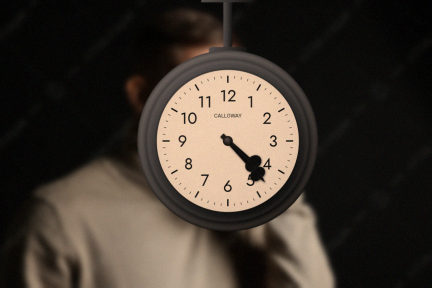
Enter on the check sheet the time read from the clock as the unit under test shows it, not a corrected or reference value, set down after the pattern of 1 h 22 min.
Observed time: 4 h 23 min
